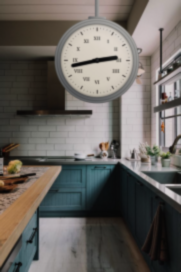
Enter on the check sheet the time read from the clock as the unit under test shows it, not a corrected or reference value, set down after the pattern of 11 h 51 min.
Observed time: 2 h 43 min
